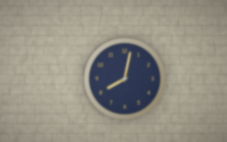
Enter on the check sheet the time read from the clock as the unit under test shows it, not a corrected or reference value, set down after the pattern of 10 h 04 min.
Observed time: 8 h 02 min
